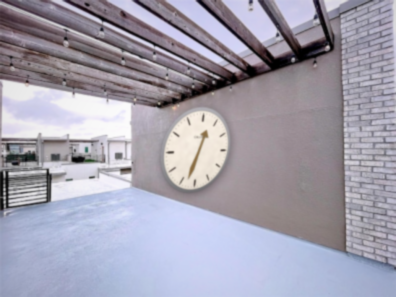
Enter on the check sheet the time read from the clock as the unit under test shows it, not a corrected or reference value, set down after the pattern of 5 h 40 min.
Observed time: 12 h 33 min
